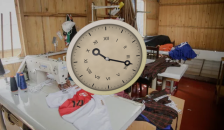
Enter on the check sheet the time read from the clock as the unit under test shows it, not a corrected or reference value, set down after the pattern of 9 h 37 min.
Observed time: 10 h 18 min
